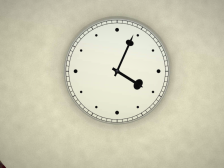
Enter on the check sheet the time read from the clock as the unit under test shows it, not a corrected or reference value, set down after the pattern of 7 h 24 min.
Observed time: 4 h 04 min
